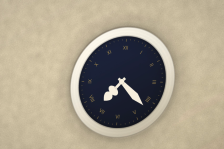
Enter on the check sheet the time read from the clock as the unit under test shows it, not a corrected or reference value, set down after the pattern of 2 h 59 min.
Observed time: 7 h 22 min
